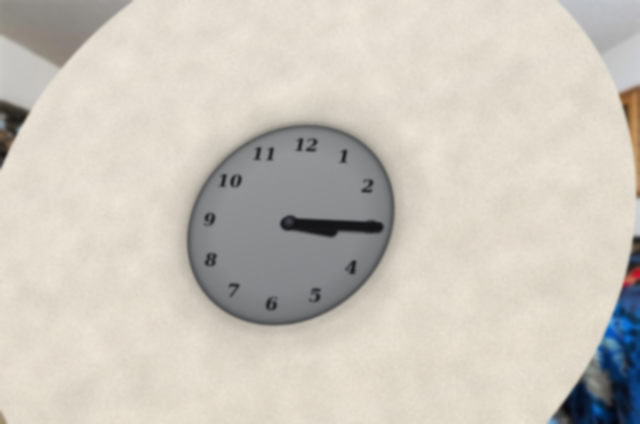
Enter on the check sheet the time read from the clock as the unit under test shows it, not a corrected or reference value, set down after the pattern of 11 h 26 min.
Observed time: 3 h 15 min
